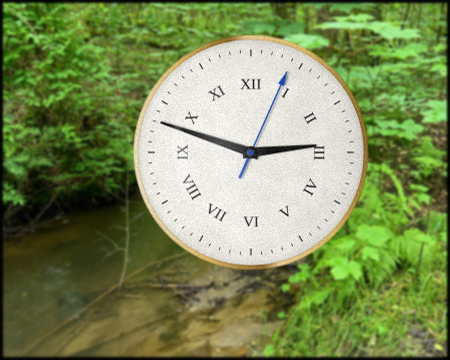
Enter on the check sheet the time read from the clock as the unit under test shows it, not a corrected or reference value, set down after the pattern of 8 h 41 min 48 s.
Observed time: 2 h 48 min 04 s
